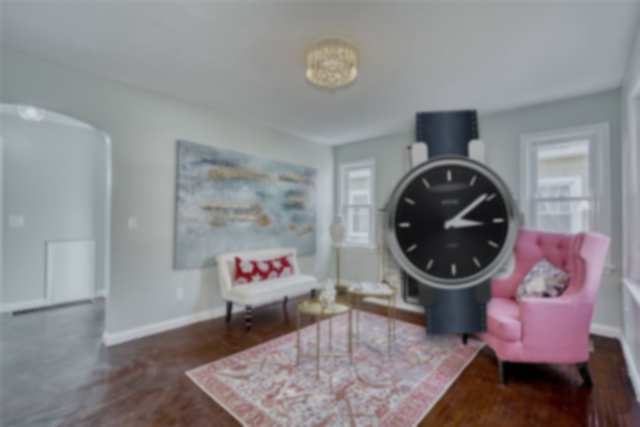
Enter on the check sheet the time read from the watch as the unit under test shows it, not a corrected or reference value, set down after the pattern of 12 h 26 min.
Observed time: 3 h 09 min
